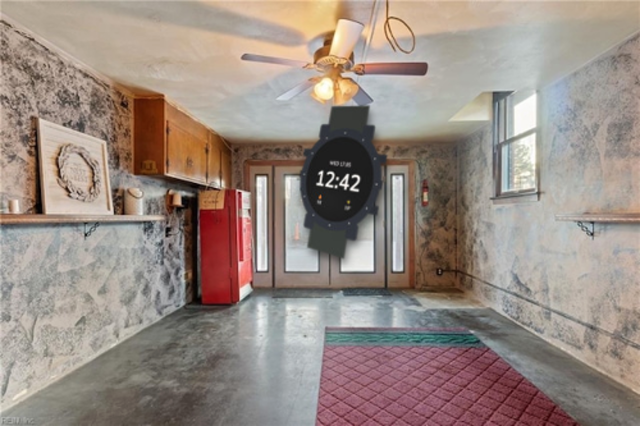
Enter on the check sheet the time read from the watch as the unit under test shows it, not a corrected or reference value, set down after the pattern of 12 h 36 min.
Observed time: 12 h 42 min
